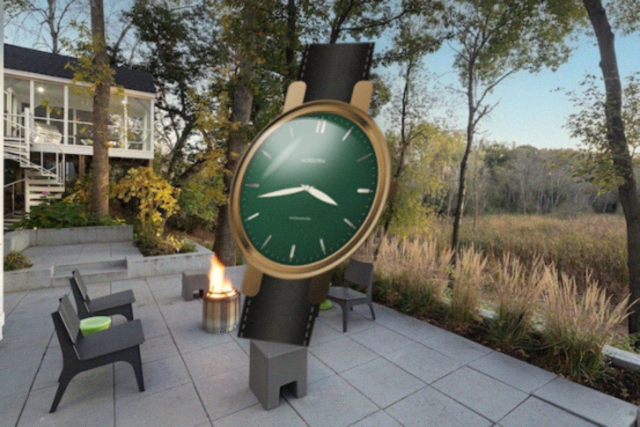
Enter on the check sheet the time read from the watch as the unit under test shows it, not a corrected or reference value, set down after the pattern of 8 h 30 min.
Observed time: 3 h 43 min
